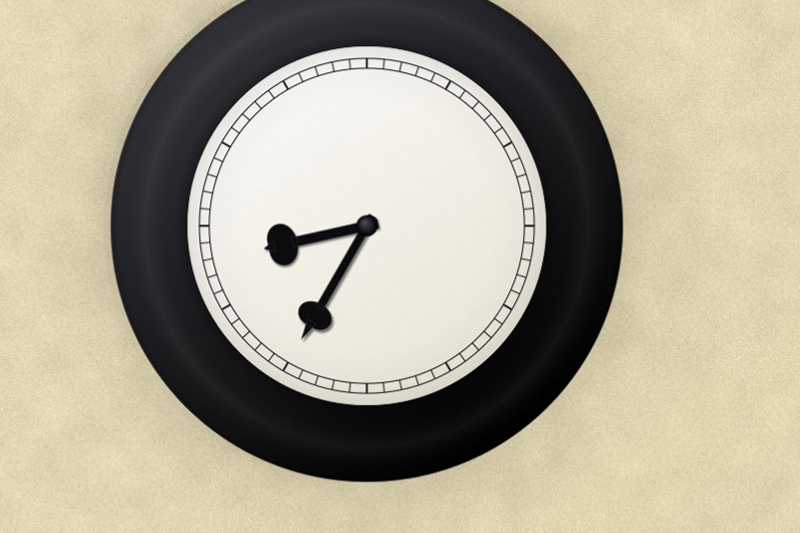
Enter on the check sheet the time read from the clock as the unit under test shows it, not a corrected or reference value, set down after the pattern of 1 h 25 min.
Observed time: 8 h 35 min
